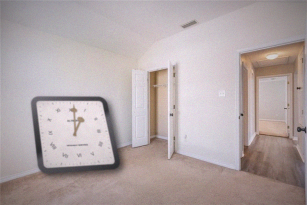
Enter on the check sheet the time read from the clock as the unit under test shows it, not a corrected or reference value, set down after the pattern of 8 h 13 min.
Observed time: 1 h 01 min
